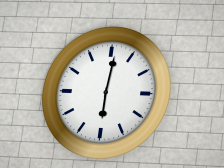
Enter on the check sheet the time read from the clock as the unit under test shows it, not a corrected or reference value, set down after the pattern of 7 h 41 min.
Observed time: 6 h 01 min
